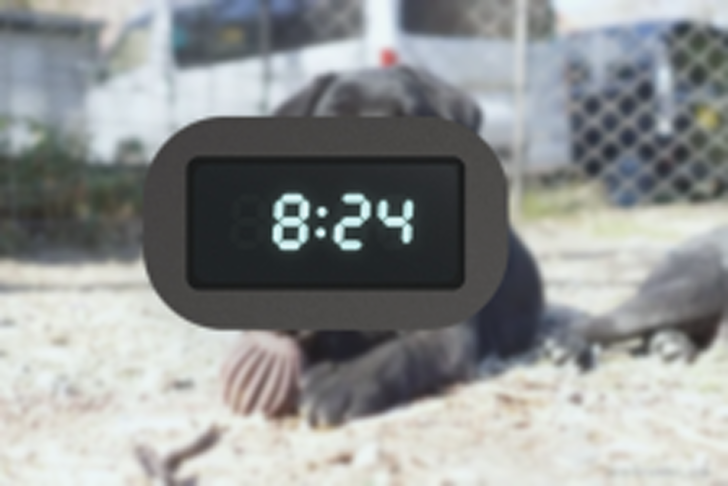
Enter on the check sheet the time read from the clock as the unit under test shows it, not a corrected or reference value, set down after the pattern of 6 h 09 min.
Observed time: 8 h 24 min
